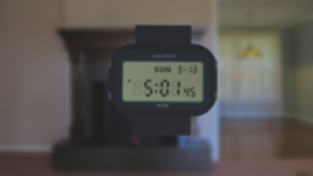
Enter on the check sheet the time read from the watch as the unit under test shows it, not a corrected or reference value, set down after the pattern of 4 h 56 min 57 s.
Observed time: 5 h 01 min 45 s
